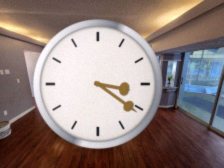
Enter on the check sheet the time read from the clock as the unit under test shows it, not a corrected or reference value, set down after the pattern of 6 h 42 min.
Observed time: 3 h 21 min
